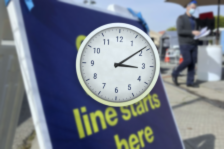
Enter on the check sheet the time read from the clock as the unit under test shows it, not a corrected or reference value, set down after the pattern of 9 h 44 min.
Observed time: 3 h 09 min
